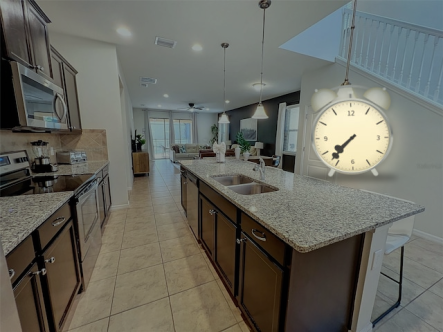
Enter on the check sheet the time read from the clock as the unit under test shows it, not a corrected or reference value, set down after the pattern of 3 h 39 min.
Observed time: 7 h 37 min
